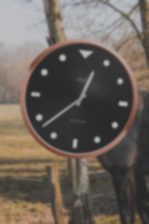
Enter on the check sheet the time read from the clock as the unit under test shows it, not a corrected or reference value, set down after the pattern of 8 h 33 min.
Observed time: 12 h 38 min
